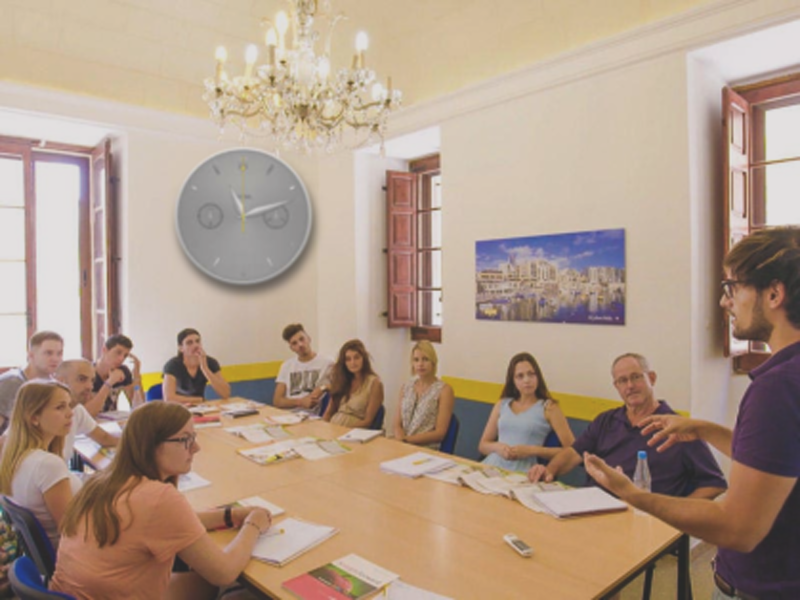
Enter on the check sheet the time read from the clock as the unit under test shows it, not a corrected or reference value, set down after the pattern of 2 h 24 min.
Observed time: 11 h 12 min
